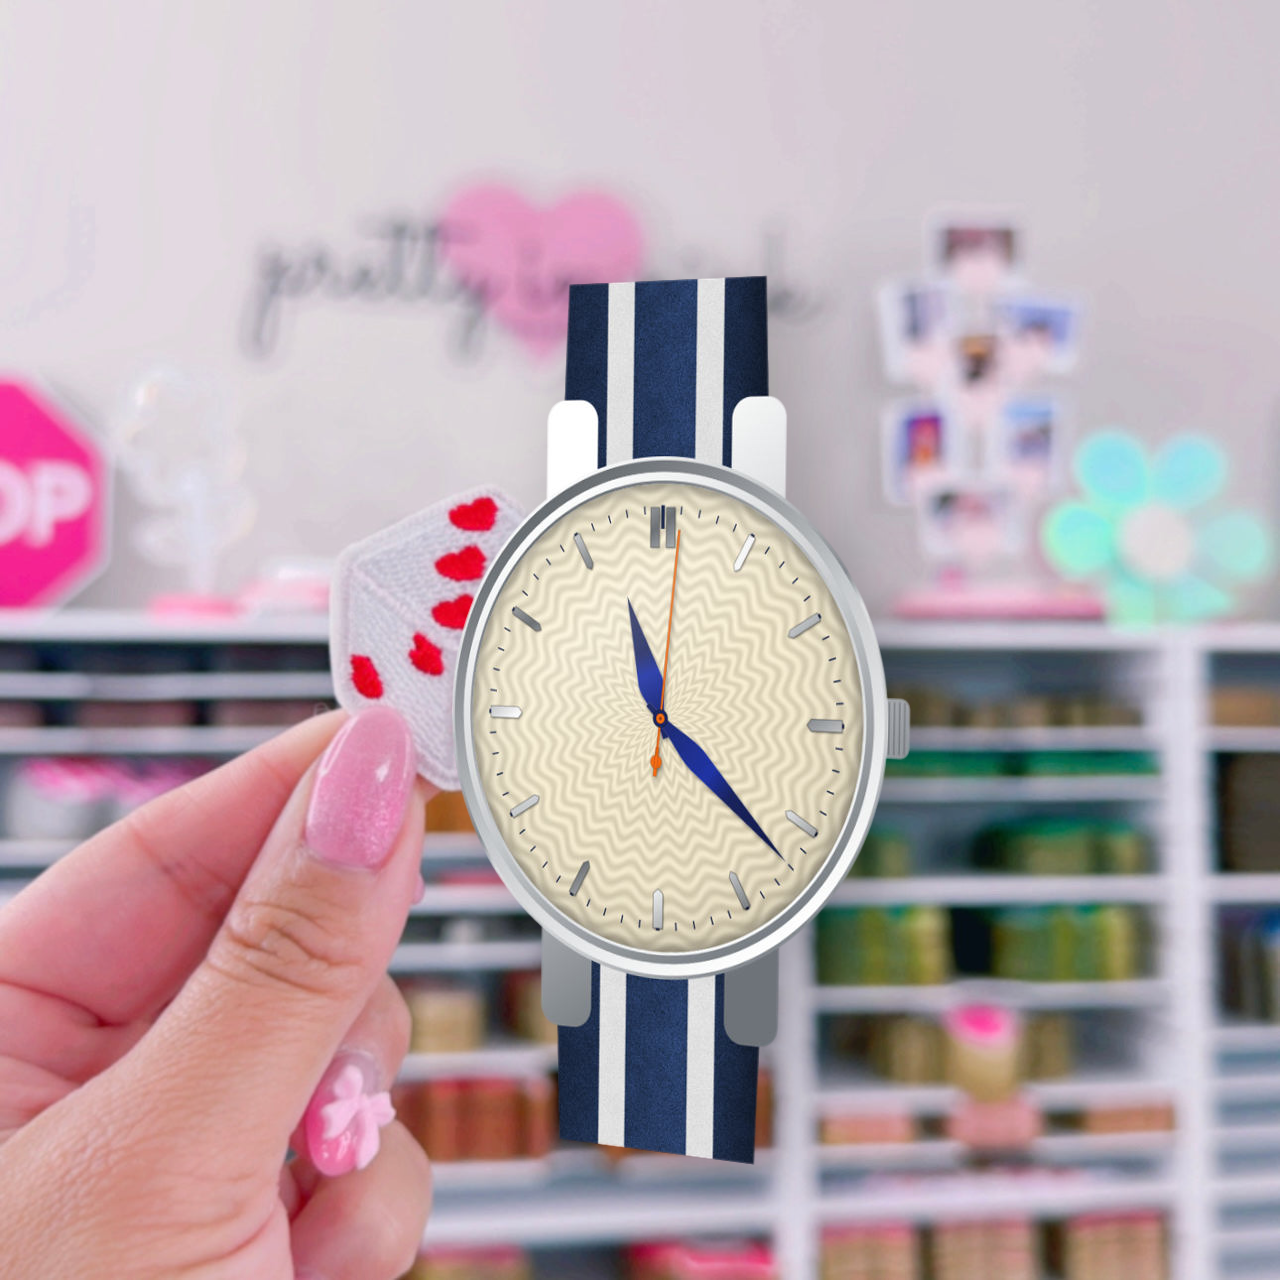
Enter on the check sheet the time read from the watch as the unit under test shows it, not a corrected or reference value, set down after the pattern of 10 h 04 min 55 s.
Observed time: 11 h 22 min 01 s
